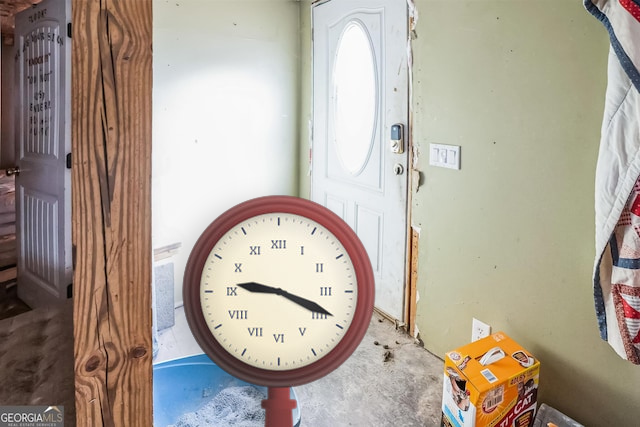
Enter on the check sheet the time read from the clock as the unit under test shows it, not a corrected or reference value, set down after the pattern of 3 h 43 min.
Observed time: 9 h 19 min
